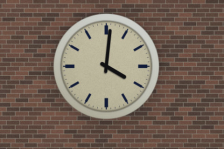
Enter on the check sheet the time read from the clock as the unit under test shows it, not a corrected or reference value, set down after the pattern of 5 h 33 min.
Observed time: 4 h 01 min
